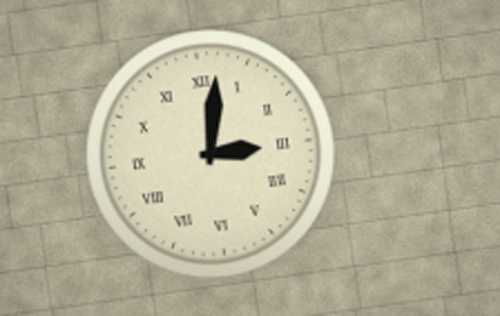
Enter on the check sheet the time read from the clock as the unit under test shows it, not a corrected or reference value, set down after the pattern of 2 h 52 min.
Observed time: 3 h 02 min
